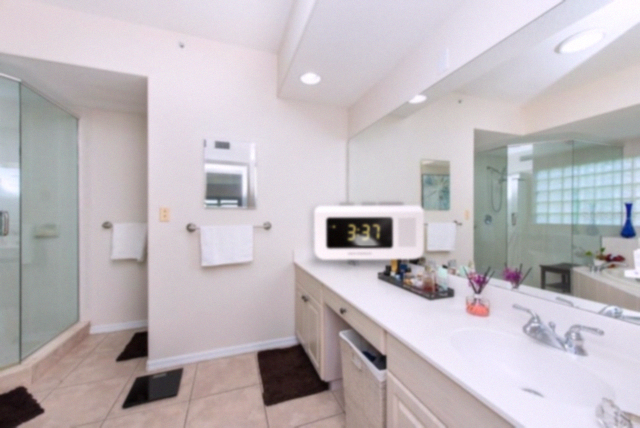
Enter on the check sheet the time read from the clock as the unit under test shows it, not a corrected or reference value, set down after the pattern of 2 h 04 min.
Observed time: 3 h 37 min
